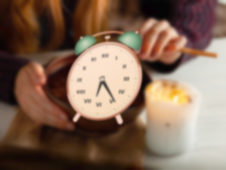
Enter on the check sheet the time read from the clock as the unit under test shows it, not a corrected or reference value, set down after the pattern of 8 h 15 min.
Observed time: 6 h 24 min
